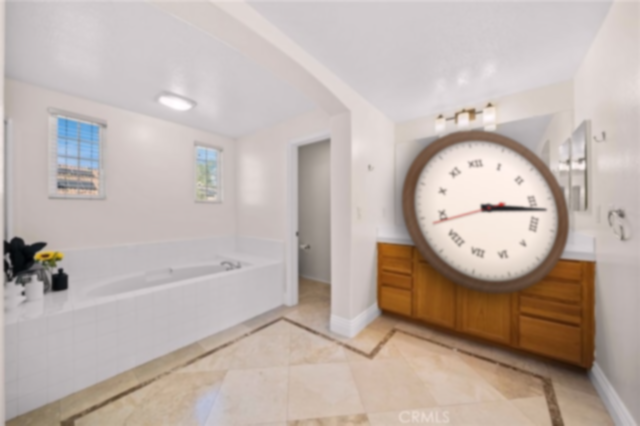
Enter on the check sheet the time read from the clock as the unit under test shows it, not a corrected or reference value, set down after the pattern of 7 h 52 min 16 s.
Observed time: 3 h 16 min 44 s
